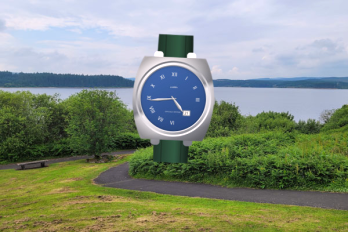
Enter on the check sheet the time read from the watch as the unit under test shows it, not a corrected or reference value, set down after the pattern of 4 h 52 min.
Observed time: 4 h 44 min
